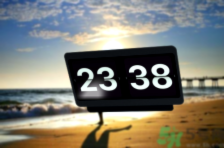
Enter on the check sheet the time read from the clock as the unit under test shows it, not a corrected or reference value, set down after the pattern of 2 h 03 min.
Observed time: 23 h 38 min
